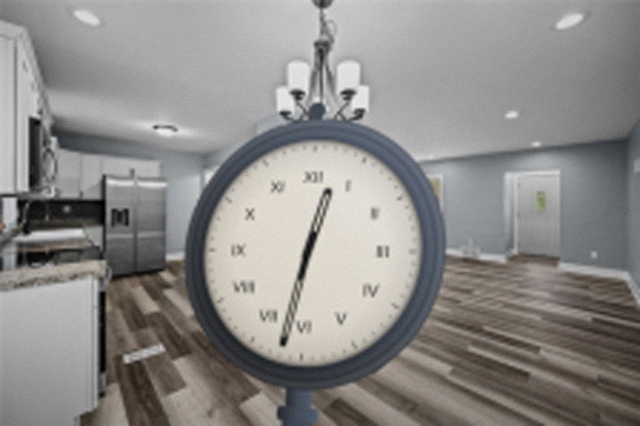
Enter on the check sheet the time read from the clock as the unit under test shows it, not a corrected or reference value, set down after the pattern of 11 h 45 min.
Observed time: 12 h 32 min
